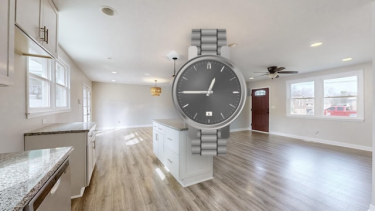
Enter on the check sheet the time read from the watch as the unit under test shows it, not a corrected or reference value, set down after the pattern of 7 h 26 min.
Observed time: 12 h 45 min
